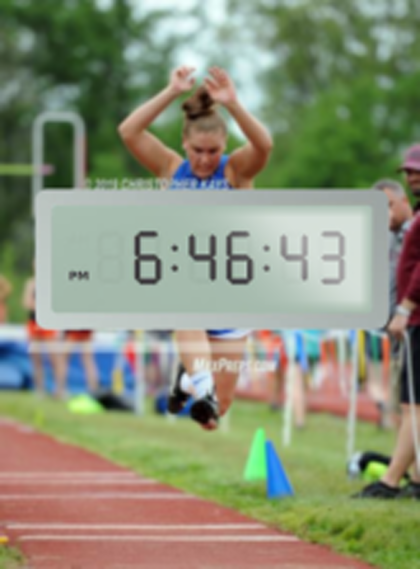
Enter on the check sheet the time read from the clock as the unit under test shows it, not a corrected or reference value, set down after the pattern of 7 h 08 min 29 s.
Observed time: 6 h 46 min 43 s
